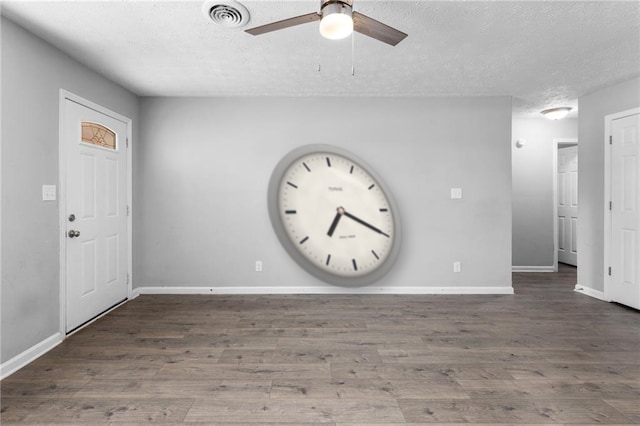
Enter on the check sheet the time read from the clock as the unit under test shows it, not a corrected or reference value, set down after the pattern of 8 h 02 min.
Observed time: 7 h 20 min
